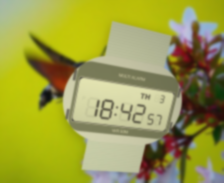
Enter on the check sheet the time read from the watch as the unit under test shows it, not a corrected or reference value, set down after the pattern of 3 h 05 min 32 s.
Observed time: 18 h 42 min 57 s
